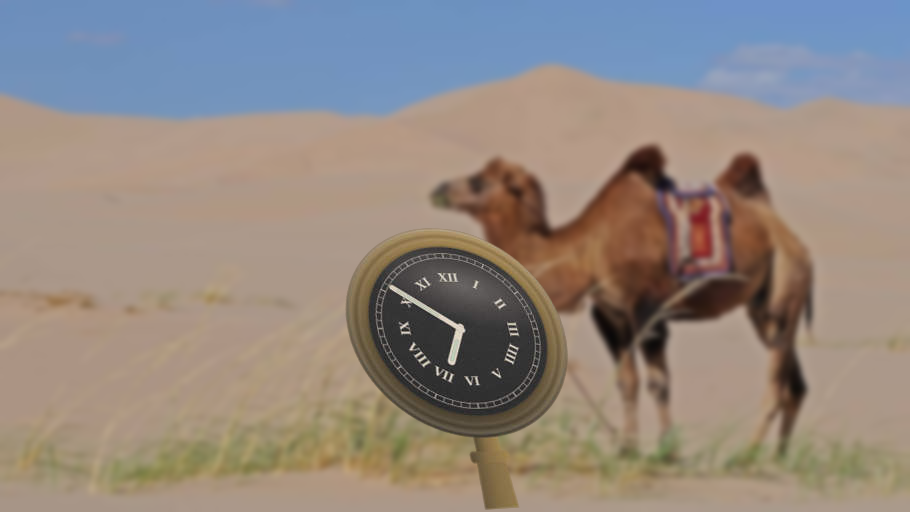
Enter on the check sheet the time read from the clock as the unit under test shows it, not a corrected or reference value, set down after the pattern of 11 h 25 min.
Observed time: 6 h 51 min
